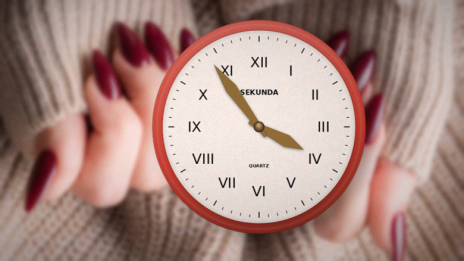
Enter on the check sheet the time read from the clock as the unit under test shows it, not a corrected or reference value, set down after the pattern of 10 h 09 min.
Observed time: 3 h 54 min
